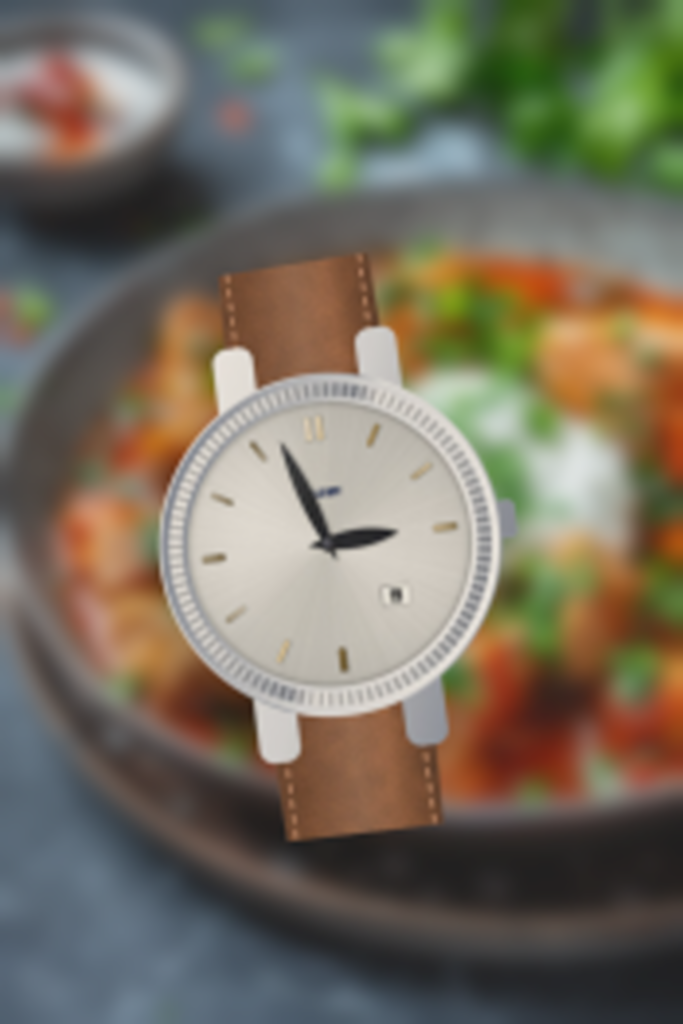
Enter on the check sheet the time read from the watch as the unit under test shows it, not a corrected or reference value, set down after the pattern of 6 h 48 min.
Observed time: 2 h 57 min
